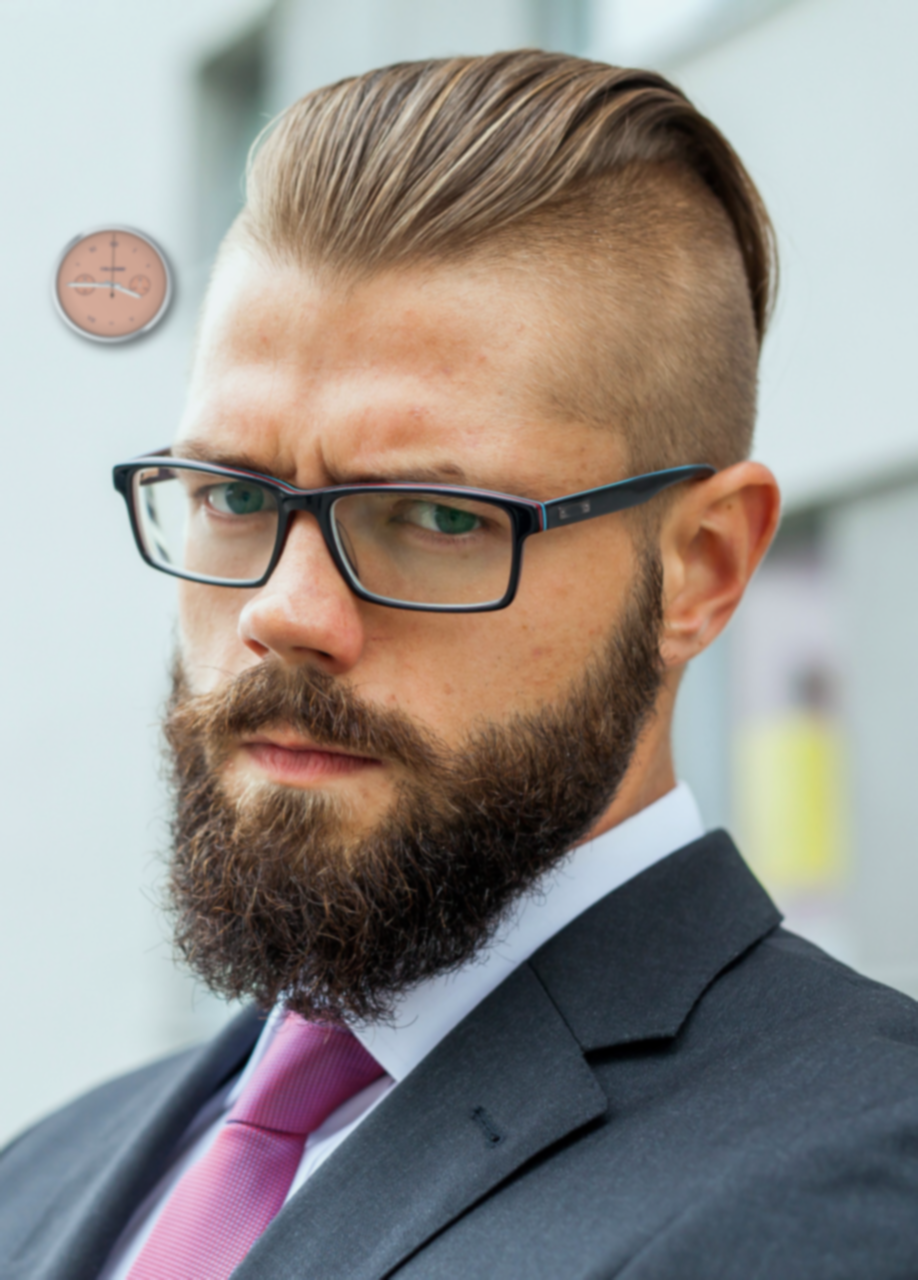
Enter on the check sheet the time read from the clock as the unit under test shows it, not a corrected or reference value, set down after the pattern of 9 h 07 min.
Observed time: 3 h 45 min
